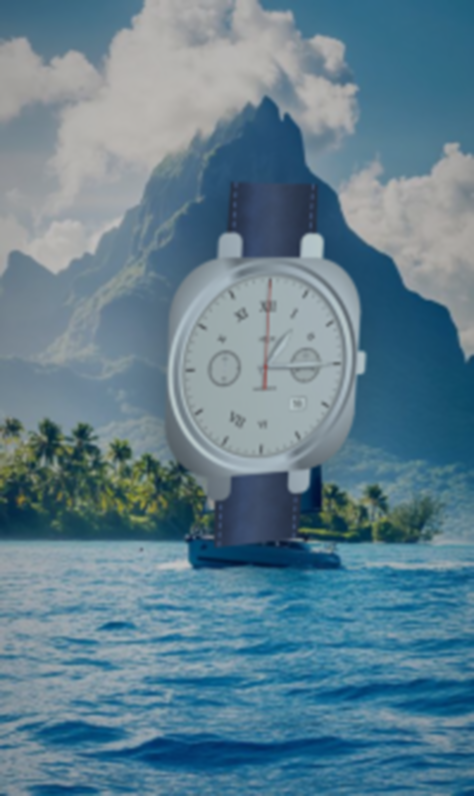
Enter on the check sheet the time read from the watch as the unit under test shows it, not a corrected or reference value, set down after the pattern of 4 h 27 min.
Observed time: 1 h 15 min
